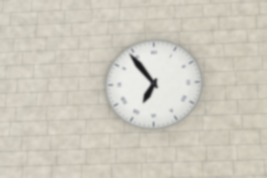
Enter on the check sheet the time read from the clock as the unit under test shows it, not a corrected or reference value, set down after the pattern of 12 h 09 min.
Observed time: 6 h 54 min
